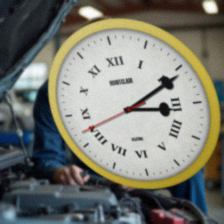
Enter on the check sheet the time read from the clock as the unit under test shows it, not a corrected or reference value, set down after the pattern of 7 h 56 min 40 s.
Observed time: 3 h 10 min 42 s
